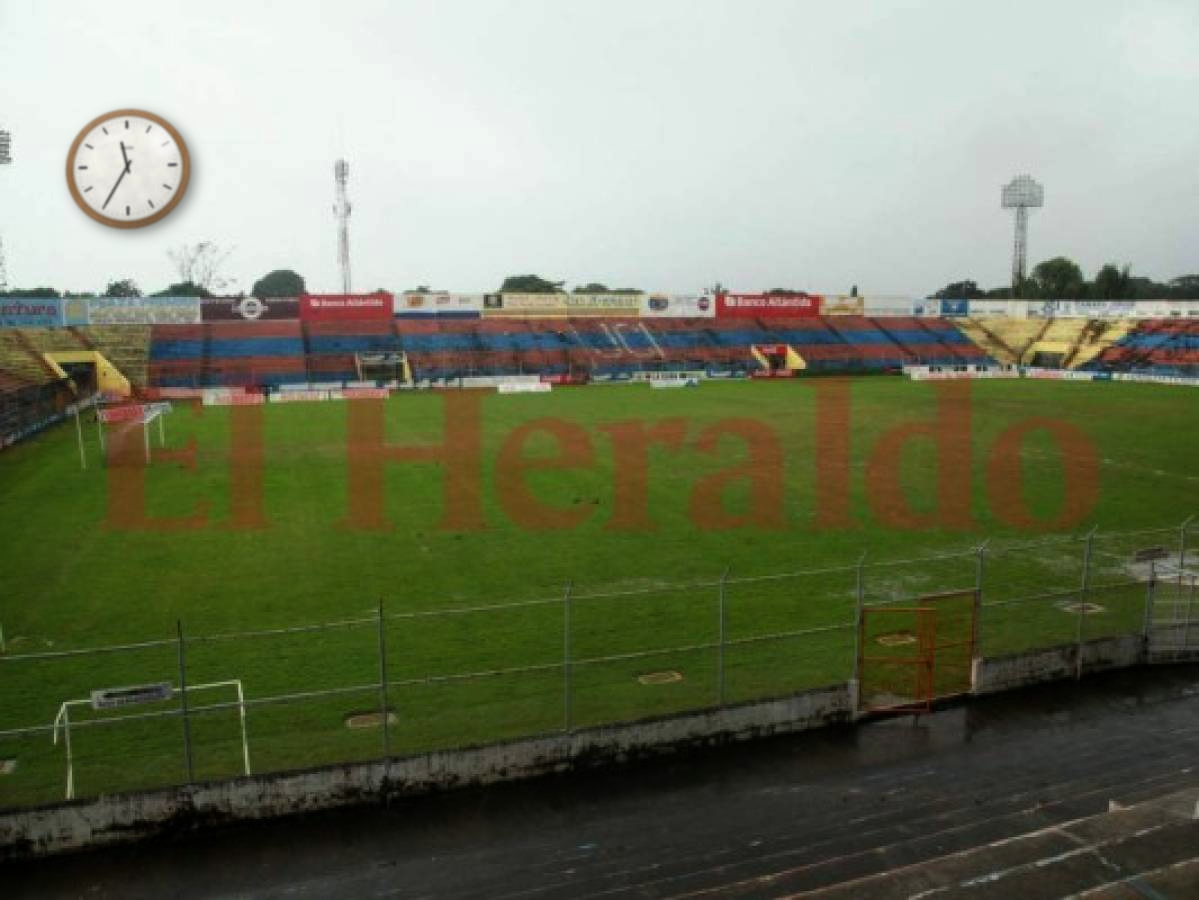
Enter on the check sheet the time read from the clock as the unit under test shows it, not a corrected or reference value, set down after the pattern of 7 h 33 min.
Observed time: 11 h 35 min
